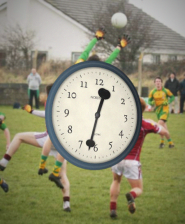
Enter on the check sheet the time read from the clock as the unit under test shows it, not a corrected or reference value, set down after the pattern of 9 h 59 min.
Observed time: 12 h 32 min
